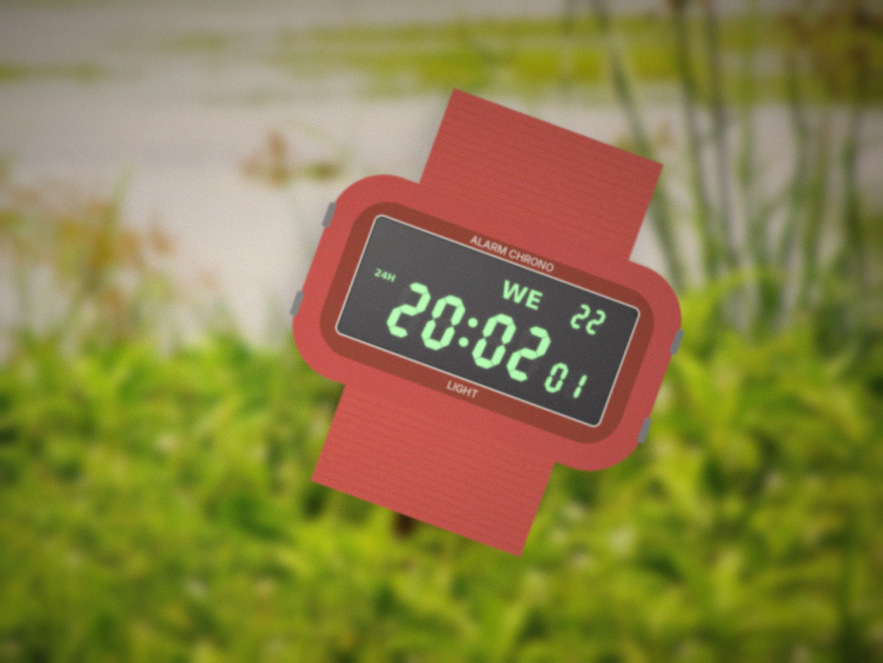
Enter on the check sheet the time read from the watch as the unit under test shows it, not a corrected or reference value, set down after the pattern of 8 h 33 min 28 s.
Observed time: 20 h 02 min 01 s
